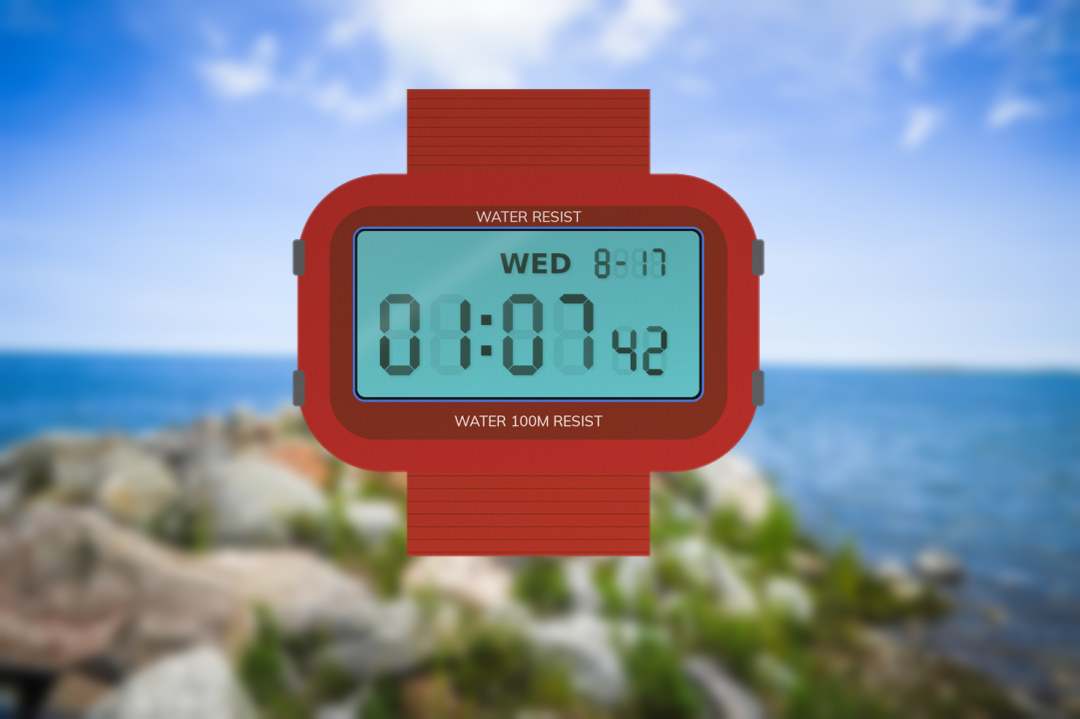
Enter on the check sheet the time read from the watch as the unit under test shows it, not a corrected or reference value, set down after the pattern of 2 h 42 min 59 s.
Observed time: 1 h 07 min 42 s
